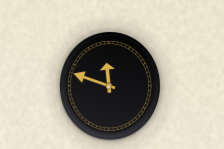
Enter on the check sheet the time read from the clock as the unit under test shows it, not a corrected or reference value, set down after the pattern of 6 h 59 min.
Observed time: 11 h 48 min
